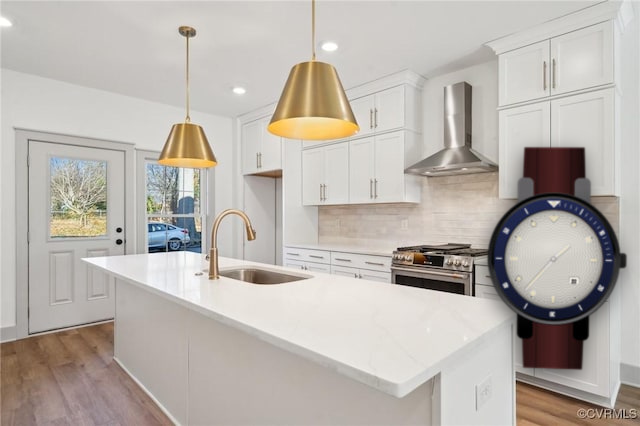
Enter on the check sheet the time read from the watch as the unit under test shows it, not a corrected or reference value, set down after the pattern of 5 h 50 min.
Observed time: 1 h 37 min
